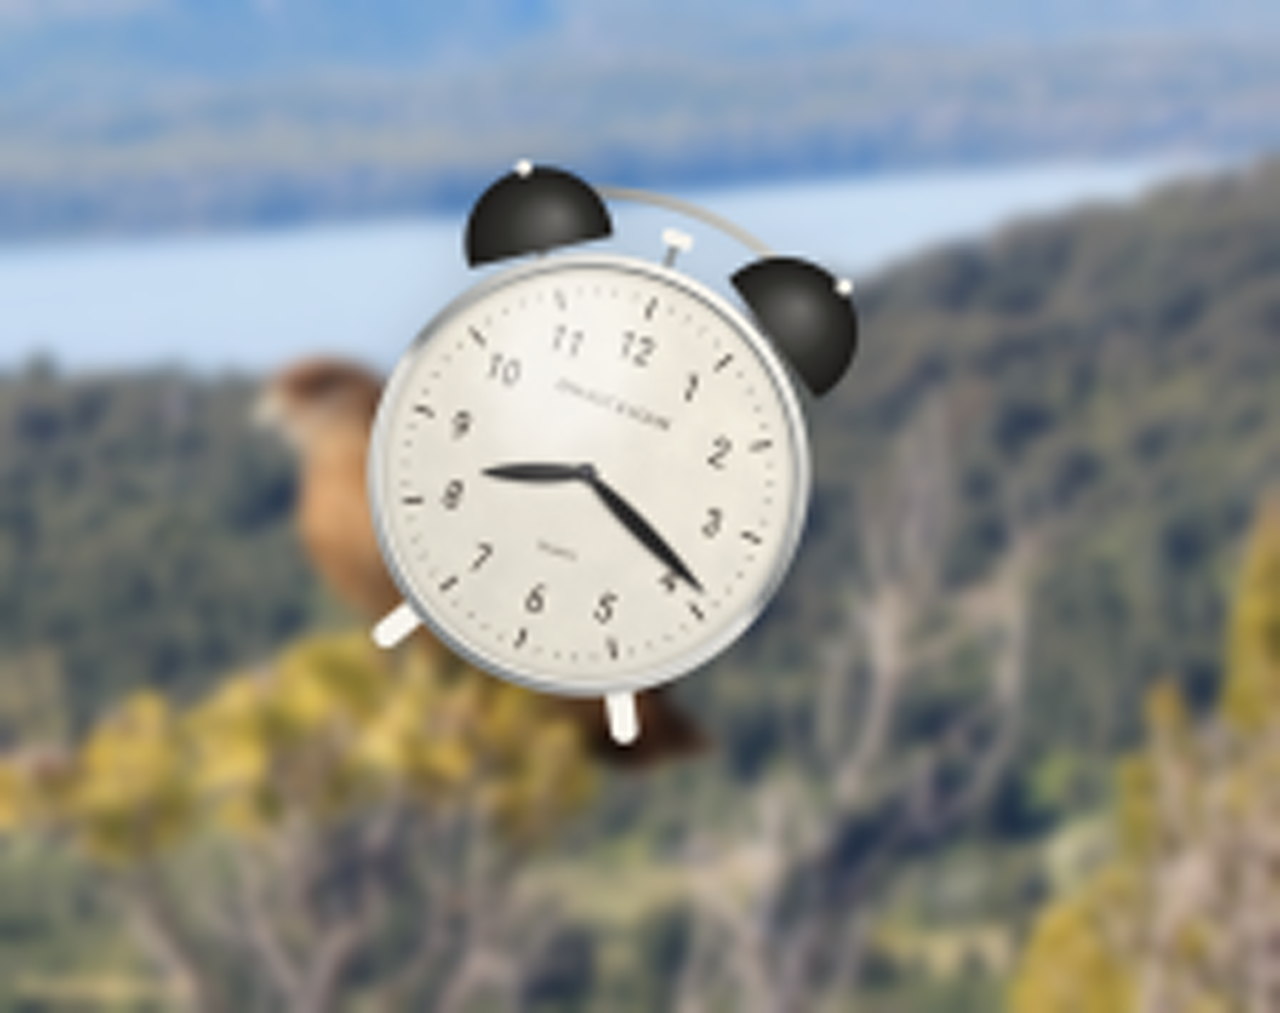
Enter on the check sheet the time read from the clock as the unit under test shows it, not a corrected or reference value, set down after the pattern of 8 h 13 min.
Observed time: 8 h 19 min
